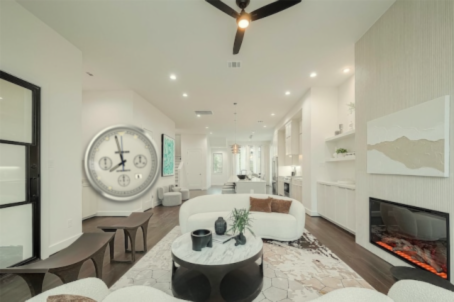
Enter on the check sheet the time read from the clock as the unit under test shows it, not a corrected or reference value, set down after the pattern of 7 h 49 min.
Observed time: 7 h 58 min
